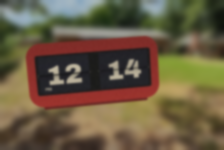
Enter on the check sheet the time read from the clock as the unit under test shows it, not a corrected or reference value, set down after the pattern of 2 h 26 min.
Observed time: 12 h 14 min
